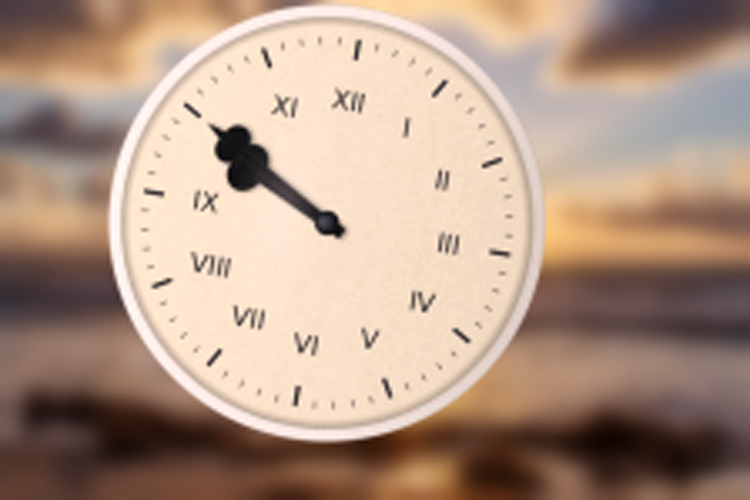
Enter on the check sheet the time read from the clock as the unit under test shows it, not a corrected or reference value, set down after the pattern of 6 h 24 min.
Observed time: 9 h 50 min
